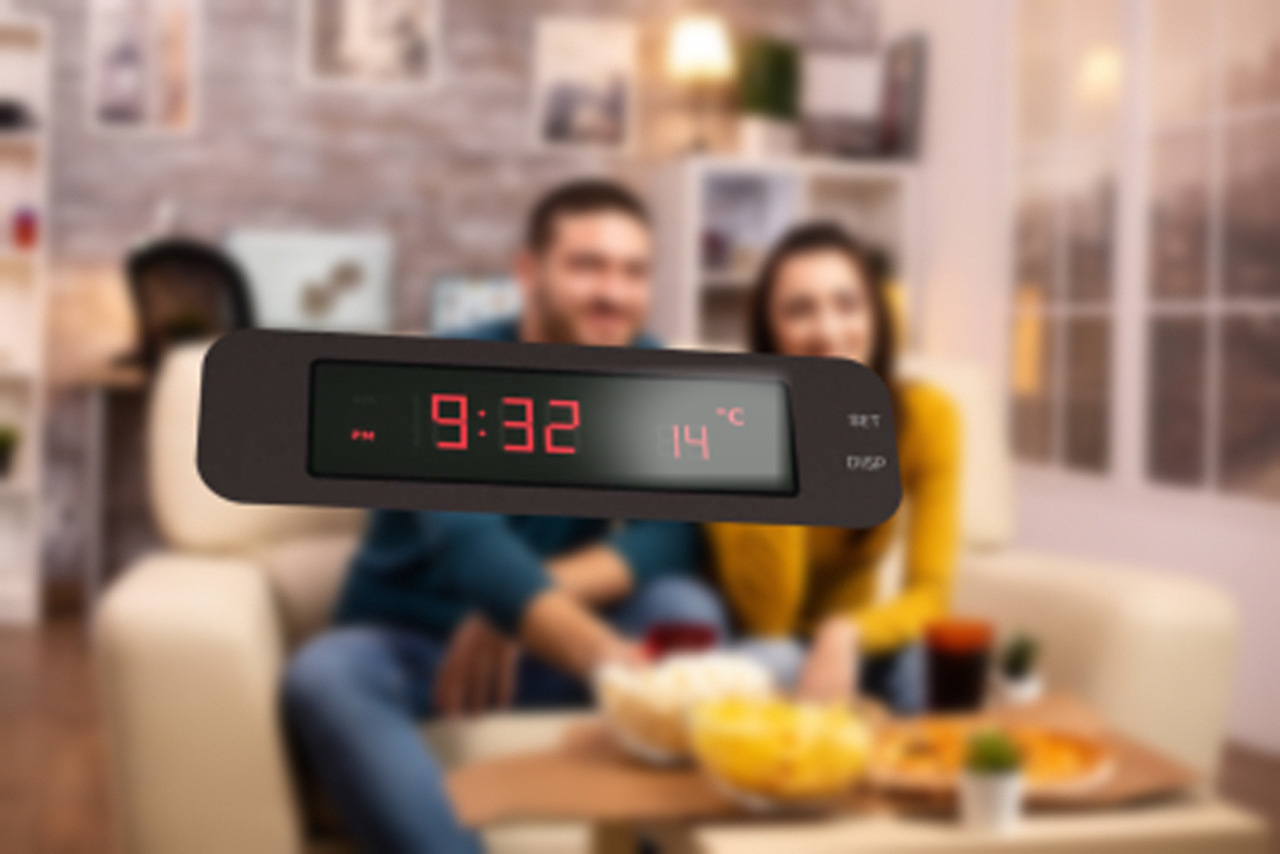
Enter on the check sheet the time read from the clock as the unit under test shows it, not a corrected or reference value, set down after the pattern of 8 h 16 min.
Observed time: 9 h 32 min
